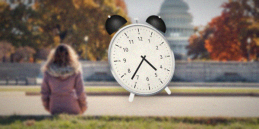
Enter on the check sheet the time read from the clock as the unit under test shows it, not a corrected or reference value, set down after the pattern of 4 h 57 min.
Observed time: 4 h 37 min
